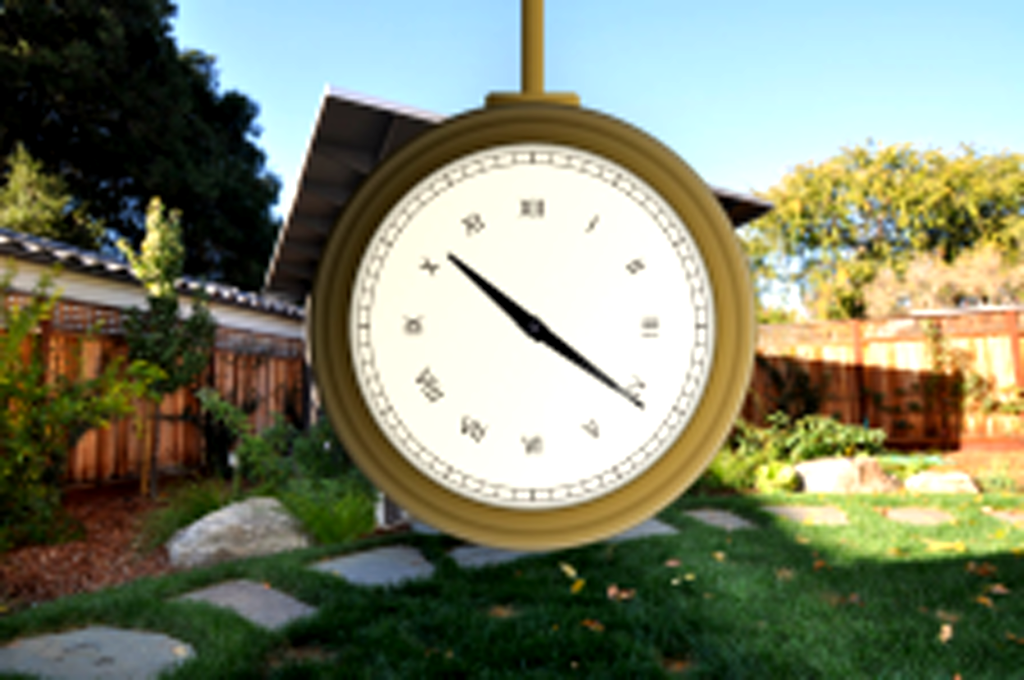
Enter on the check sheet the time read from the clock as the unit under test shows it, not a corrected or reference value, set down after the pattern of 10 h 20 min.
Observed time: 10 h 21 min
